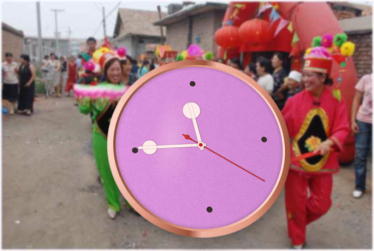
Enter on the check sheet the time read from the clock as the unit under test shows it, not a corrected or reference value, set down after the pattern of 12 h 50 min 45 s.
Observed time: 11 h 45 min 21 s
